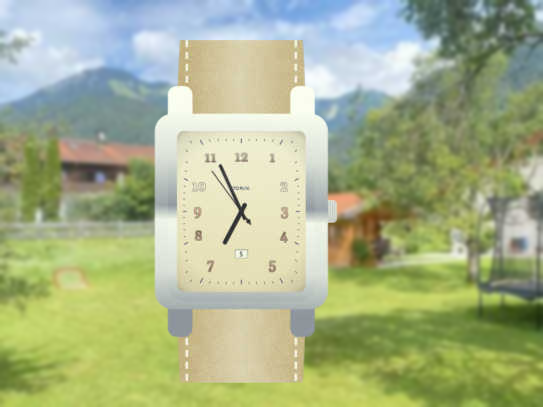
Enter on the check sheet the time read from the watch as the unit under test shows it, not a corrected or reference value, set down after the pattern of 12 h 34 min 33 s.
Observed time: 6 h 55 min 54 s
